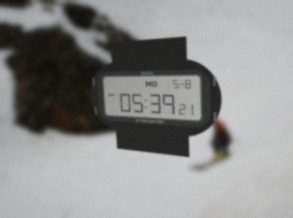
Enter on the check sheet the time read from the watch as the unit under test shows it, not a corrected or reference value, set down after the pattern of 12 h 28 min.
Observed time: 5 h 39 min
